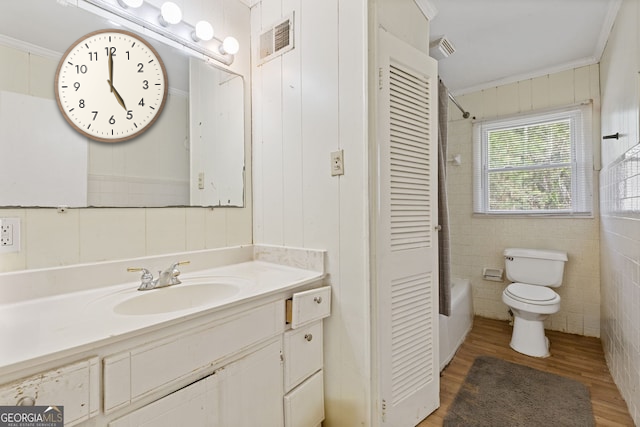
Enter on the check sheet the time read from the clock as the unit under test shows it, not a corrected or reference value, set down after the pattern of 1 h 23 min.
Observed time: 5 h 00 min
